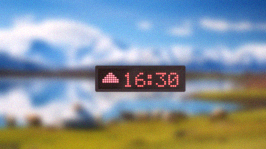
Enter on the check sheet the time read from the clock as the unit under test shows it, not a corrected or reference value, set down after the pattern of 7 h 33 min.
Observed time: 16 h 30 min
